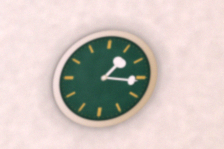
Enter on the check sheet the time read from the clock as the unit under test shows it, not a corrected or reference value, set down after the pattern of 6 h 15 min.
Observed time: 1 h 16 min
